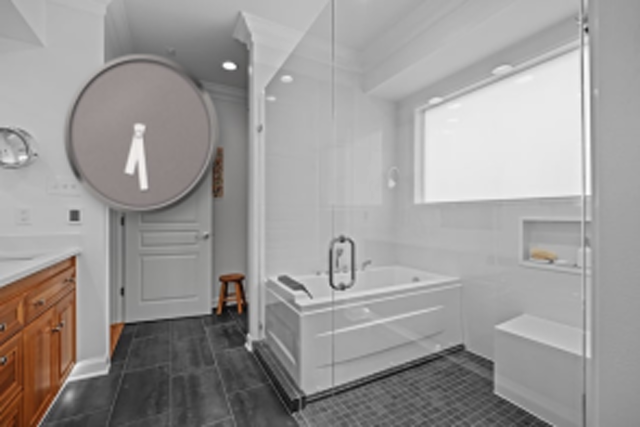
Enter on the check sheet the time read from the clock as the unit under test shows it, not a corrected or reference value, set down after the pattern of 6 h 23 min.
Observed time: 6 h 29 min
